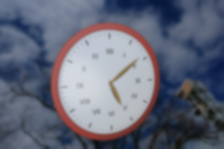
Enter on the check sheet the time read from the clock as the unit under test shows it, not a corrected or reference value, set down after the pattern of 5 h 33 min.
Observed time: 5 h 09 min
